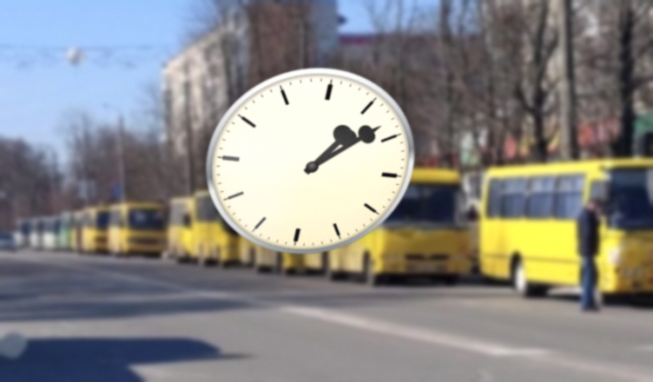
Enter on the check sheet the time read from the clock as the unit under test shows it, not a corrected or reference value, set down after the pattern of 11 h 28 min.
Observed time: 1 h 08 min
